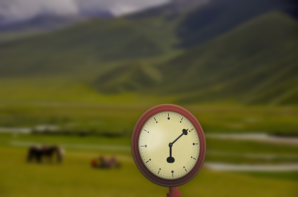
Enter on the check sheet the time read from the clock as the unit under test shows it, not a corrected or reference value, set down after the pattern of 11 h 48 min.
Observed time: 6 h 09 min
